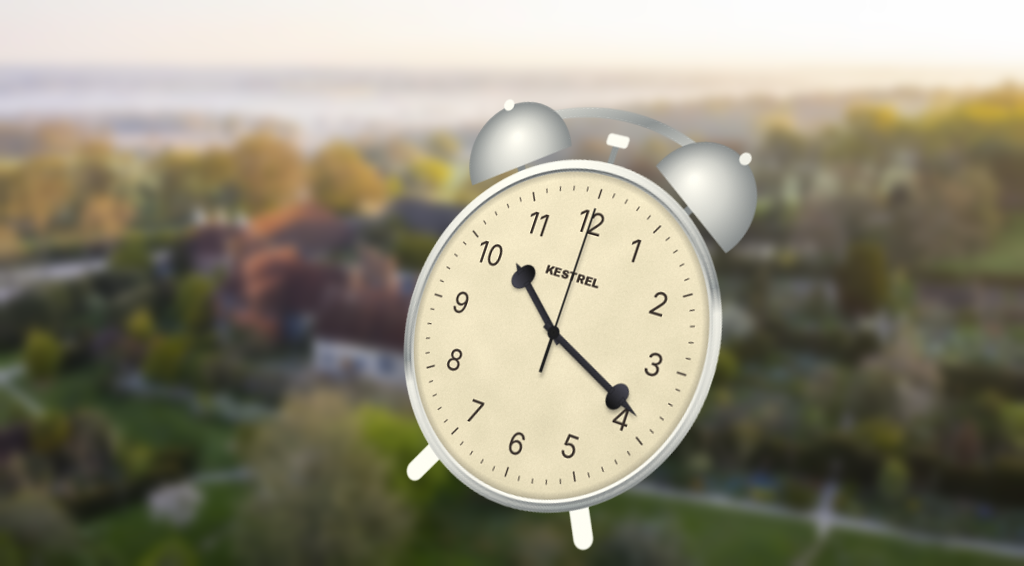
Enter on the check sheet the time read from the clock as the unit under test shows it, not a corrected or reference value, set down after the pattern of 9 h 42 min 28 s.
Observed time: 10 h 19 min 00 s
